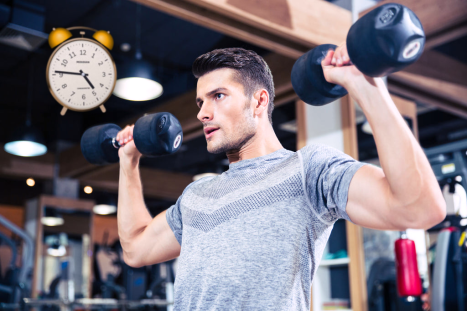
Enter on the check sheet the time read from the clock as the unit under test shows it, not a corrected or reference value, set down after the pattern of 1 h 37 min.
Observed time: 4 h 46 min
